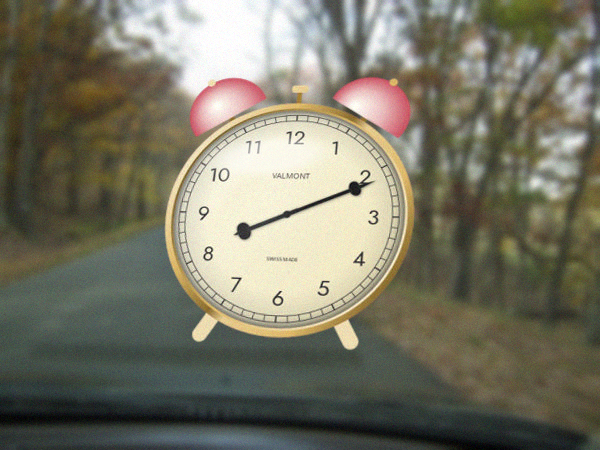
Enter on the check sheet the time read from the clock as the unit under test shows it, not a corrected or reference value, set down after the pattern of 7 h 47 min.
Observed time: 8 h 11 min
